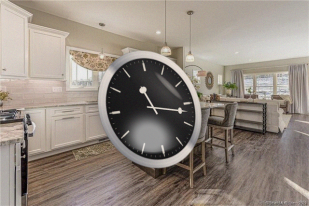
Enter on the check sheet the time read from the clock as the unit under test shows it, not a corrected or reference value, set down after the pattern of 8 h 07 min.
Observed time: 11 h 17 min
